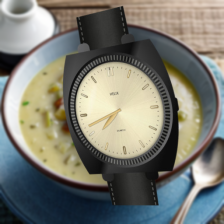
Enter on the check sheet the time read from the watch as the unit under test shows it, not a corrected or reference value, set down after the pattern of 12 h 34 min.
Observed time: 7 h 42 min
